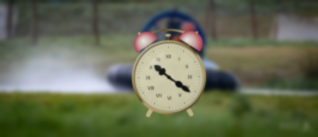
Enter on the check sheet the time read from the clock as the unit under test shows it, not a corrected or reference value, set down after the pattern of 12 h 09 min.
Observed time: 10 h 21 min
